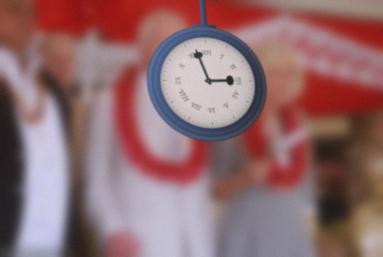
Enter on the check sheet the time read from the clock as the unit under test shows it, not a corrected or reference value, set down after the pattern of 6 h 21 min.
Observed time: 2 h 57 min
